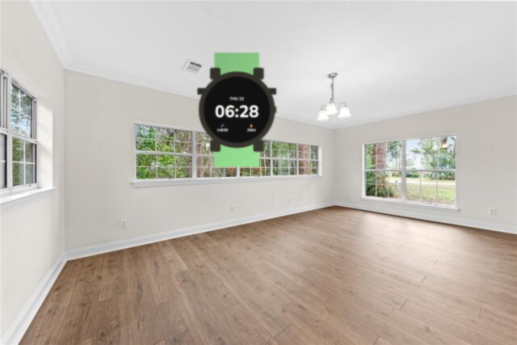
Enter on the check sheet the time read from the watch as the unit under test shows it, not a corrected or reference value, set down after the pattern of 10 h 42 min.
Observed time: 6 h 28 min
